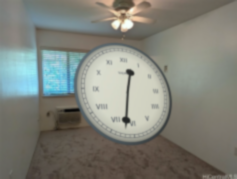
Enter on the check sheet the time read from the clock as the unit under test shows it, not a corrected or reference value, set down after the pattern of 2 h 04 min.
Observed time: 12 h 32 min
